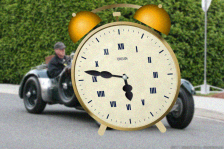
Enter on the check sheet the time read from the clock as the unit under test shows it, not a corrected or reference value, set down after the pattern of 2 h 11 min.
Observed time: 5 h 47 min
